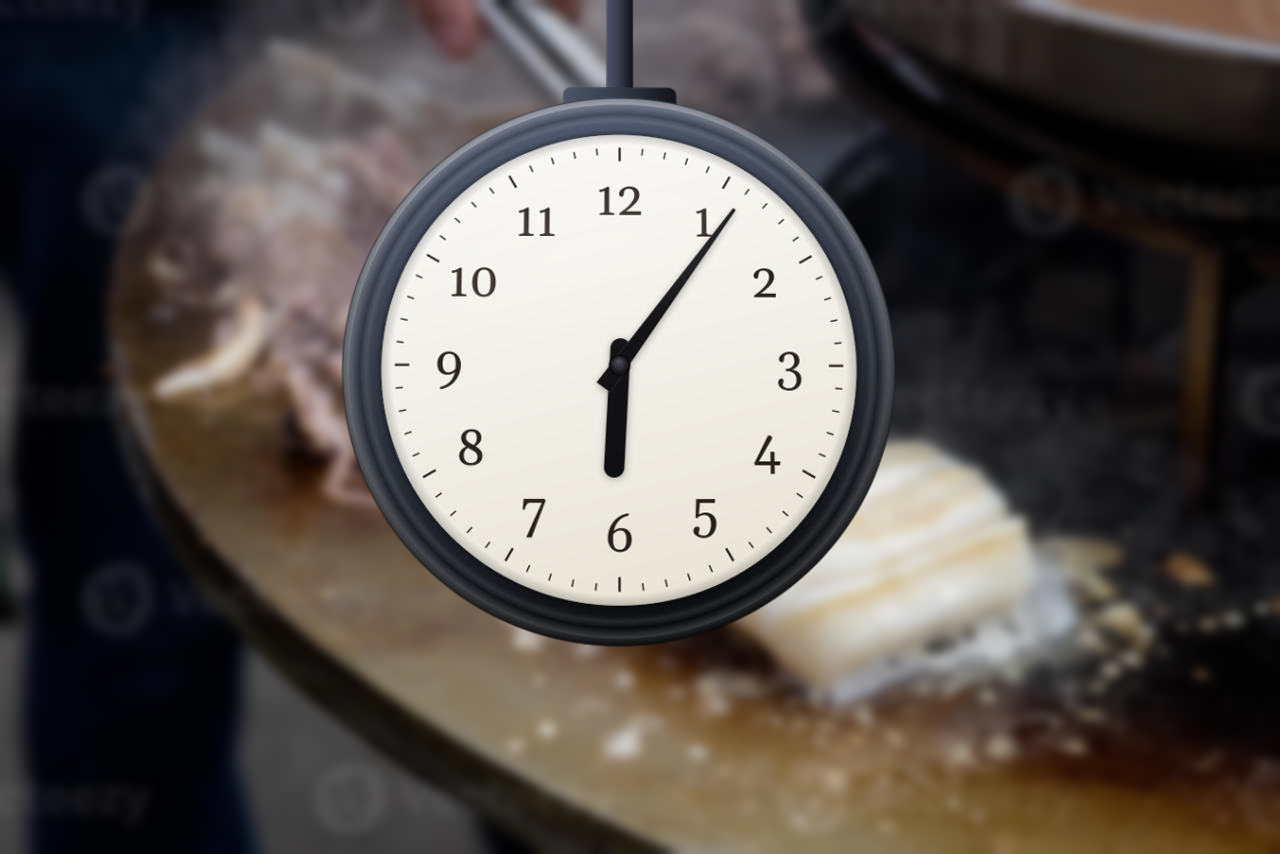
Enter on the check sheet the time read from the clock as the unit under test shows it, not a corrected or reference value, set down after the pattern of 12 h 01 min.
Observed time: 6 h 06 min
